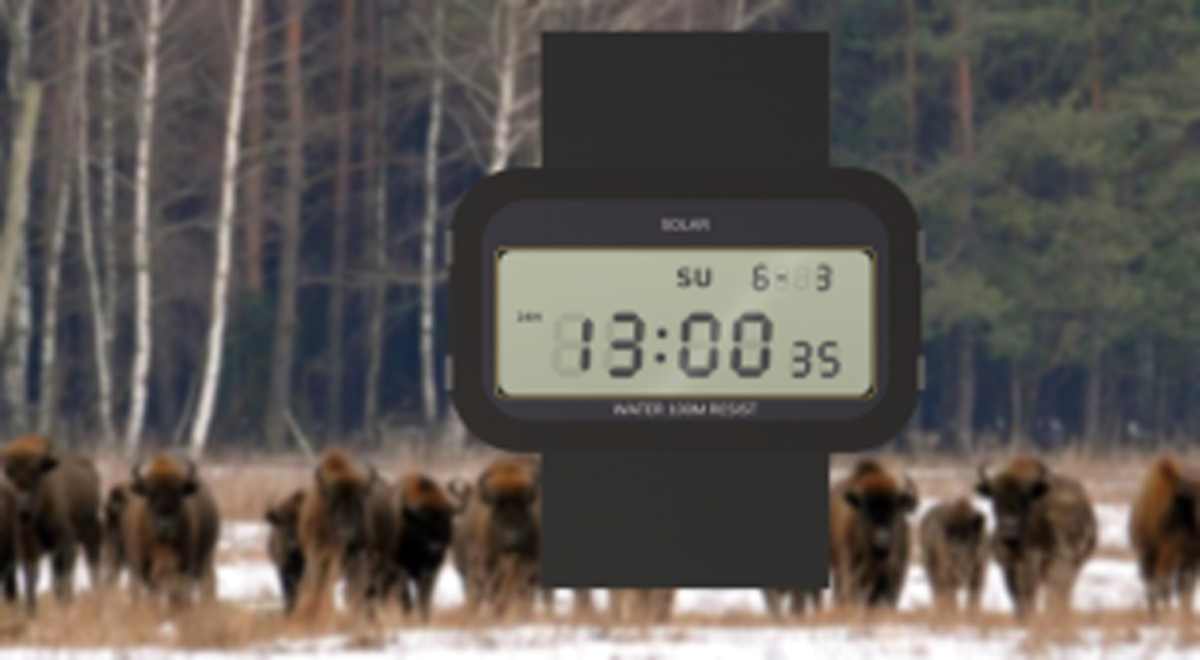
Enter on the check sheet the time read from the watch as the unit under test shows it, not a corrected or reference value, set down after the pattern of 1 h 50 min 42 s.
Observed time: 13 h 00 min 35 s
